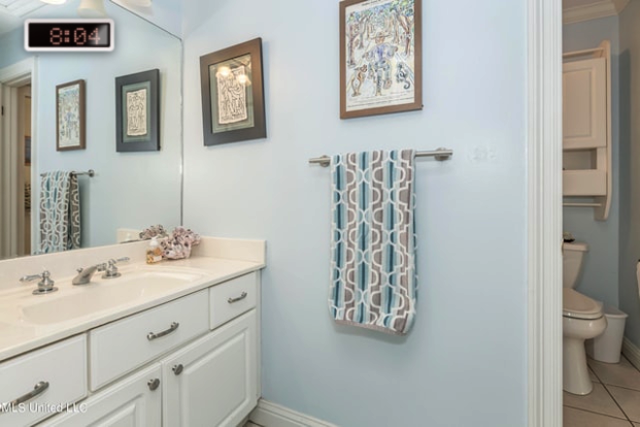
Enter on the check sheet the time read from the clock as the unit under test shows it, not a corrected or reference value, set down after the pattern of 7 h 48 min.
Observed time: 8 h 04 min
